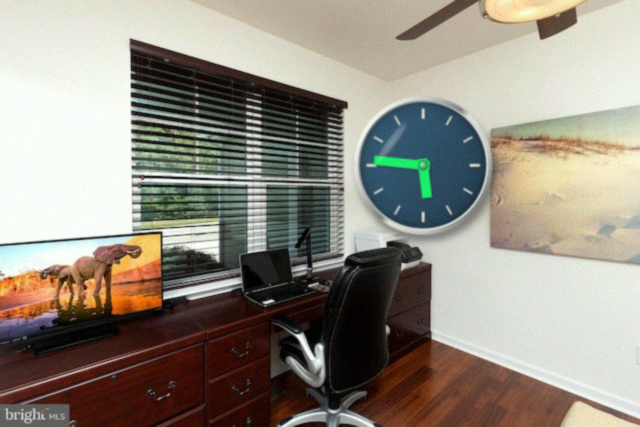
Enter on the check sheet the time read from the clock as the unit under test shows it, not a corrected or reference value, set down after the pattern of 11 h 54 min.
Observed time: 5 h 46 min
